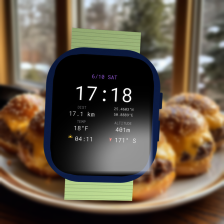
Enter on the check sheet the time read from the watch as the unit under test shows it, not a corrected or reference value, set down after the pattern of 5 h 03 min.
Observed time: 17 h 18 min
